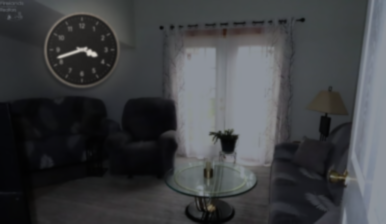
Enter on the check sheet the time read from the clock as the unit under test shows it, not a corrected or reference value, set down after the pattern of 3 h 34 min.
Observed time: 3 h 42 min
